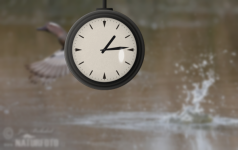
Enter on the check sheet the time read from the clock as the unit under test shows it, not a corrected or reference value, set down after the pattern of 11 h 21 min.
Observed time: 1 h 14 min
